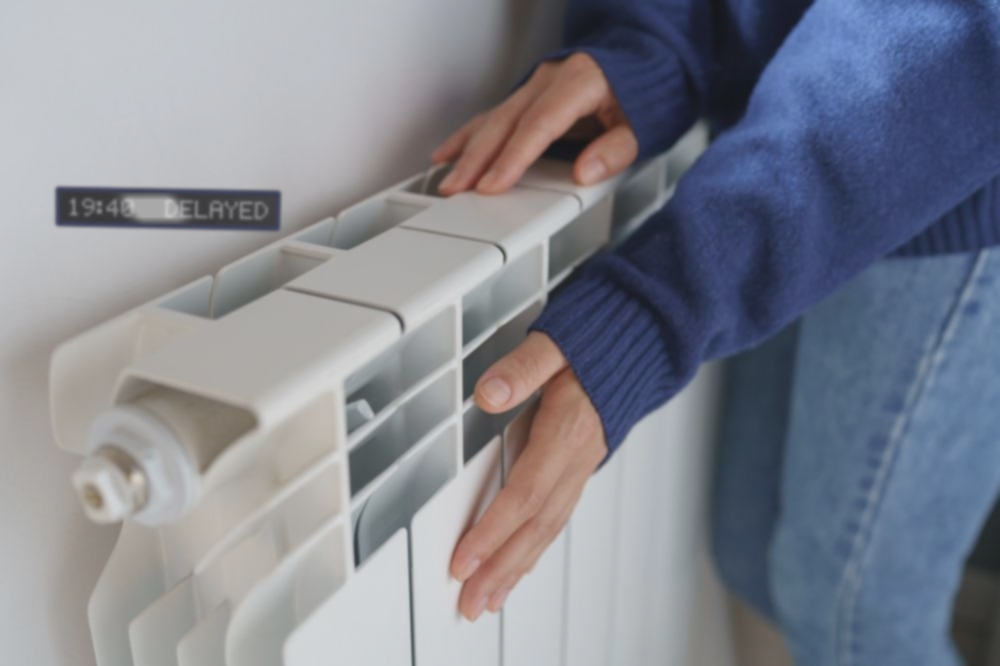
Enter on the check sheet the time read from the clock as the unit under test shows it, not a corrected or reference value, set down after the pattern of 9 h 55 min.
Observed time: 19 h 40 min
